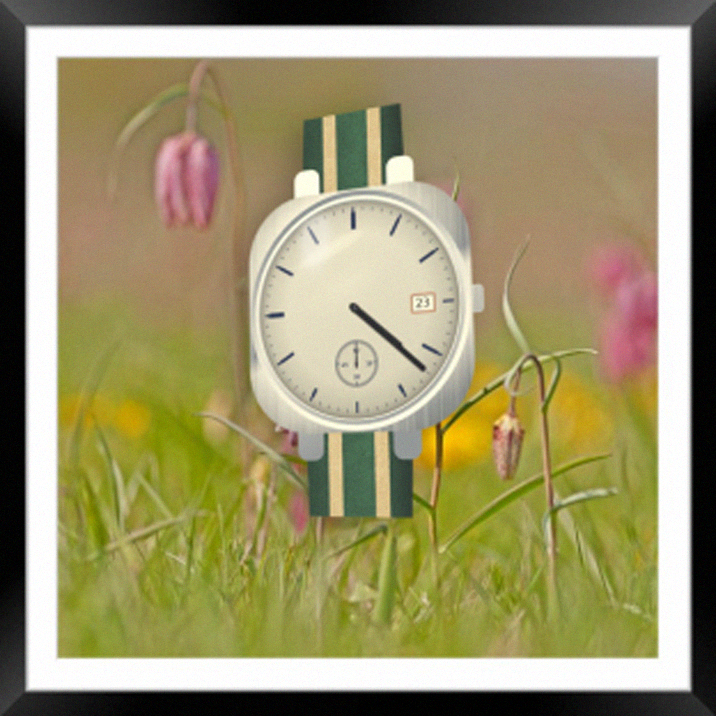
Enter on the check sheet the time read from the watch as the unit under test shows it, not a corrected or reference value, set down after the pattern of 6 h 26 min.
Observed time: 4 h 22 min
